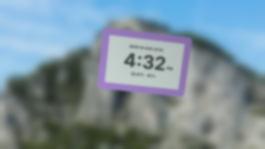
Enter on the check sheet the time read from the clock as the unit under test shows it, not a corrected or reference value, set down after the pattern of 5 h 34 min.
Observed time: 4 h 32 min
